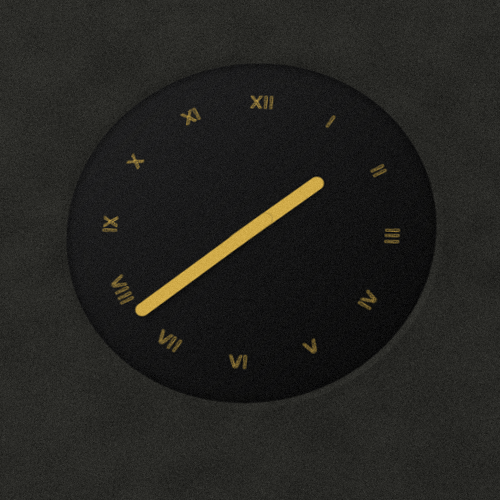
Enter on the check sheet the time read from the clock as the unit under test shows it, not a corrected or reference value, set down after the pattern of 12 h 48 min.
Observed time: 1 h 38 min
